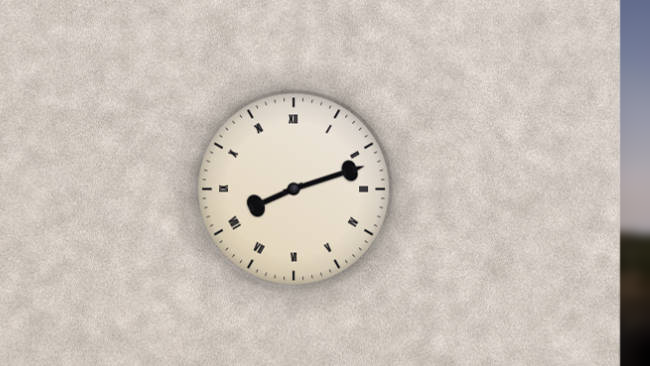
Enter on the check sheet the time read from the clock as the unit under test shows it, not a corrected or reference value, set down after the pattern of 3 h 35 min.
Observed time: 8 h 12 min
